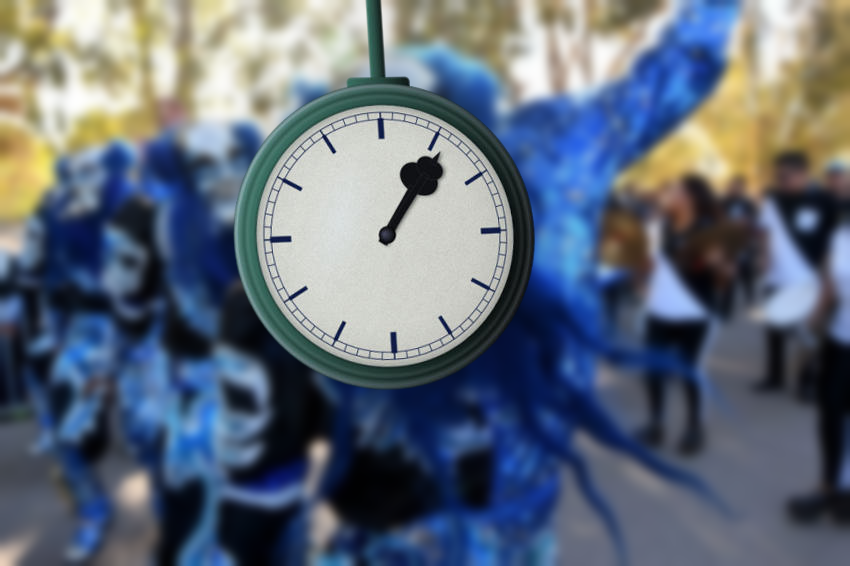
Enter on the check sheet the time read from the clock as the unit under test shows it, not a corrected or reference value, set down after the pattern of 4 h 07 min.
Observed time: 1 h 06 min
